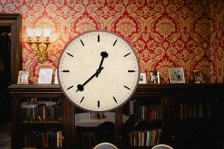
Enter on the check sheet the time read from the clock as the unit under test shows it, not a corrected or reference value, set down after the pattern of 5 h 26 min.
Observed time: 12 h 38 min
